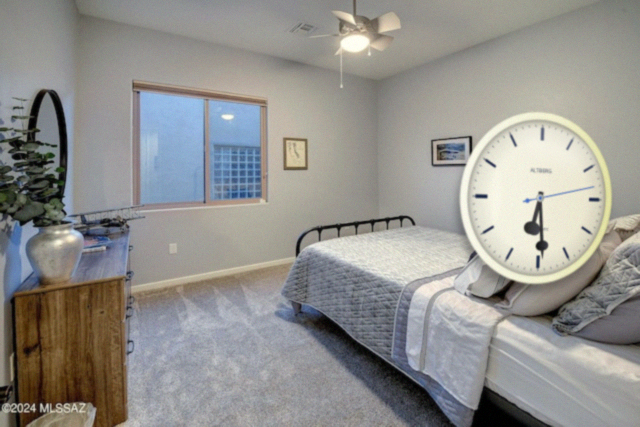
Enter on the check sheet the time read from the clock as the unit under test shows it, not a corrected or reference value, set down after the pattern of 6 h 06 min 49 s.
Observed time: 6 h 29 min 13 s
